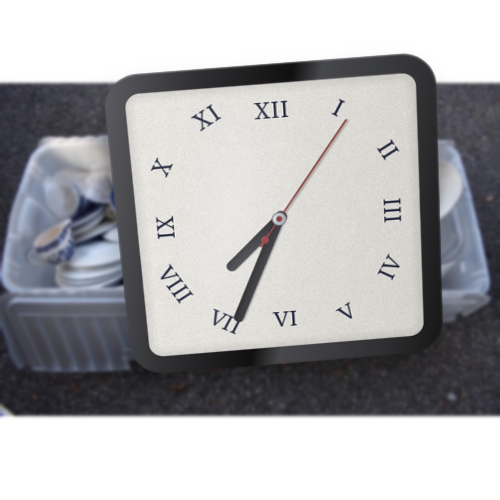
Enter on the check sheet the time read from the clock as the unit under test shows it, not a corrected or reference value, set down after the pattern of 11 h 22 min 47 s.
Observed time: 7 h 34 min 06 s
